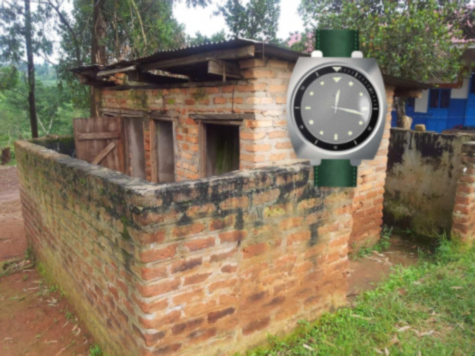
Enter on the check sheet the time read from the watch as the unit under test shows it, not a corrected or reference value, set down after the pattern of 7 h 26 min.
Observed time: 12 h 17 min
